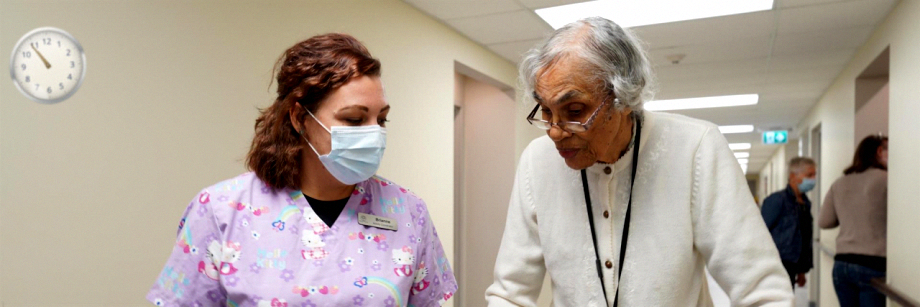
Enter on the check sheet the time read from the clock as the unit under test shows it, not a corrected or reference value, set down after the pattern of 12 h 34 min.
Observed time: 10 h 54 min
